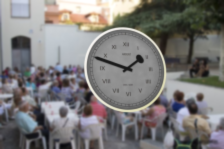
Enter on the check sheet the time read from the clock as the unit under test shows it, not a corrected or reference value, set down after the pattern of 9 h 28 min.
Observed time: 1 h 48 min
